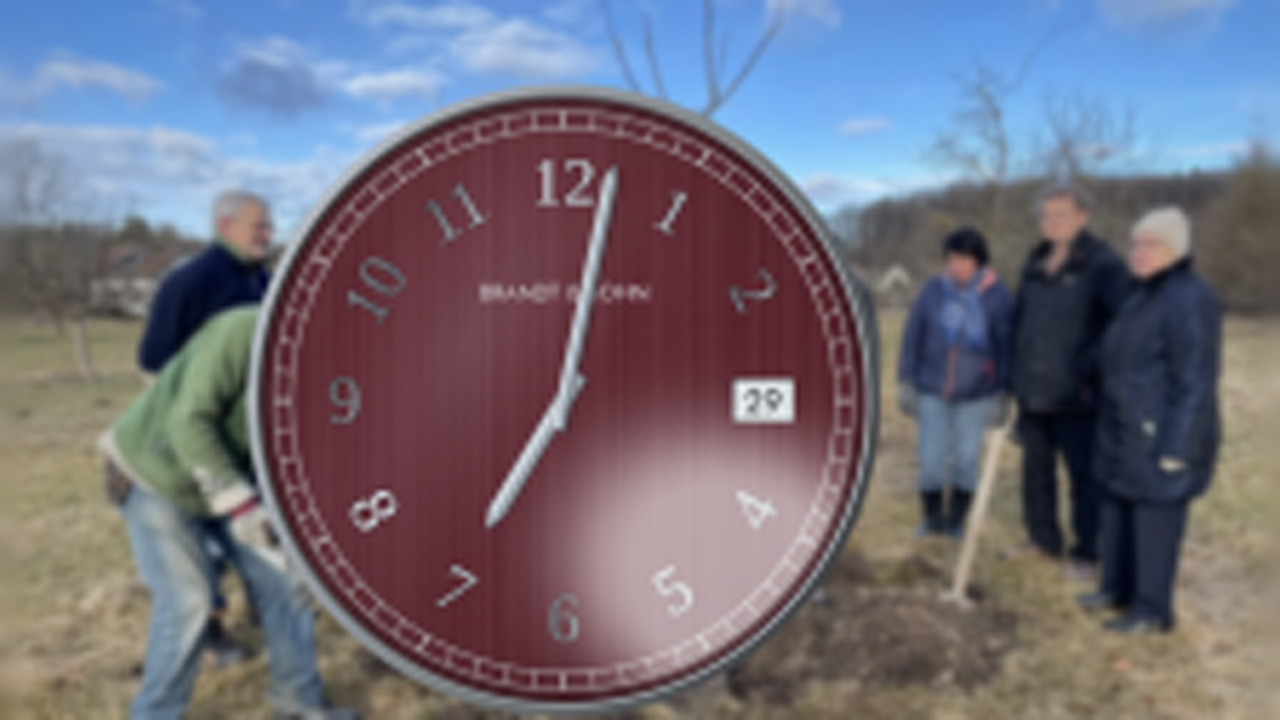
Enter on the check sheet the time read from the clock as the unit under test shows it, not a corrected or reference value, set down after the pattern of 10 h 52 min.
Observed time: 7 h 02 min
